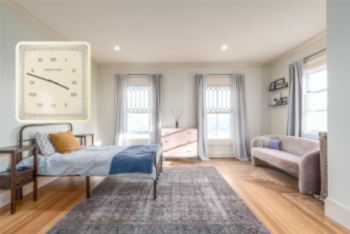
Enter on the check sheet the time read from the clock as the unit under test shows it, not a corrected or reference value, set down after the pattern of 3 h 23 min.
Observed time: 3 h 48 min
